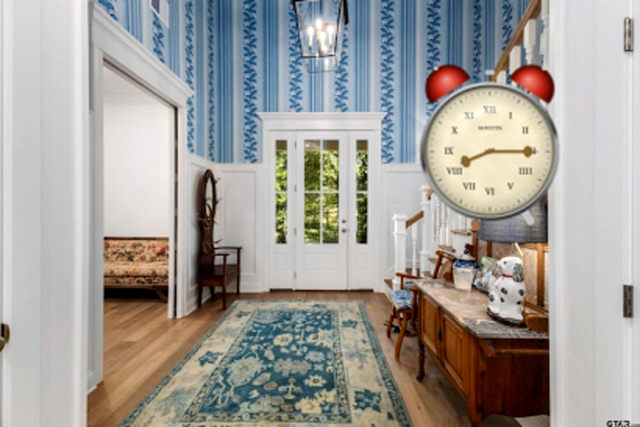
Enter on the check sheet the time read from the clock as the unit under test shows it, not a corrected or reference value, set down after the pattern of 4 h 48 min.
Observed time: 8 h 15 min
